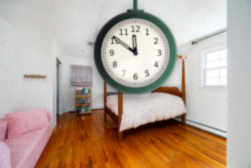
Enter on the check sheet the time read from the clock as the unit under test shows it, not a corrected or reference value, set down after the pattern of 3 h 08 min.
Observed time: 11 h 51 min
